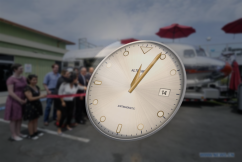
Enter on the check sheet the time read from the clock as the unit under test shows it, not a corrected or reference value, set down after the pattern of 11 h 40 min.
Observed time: 12 h 04 min
